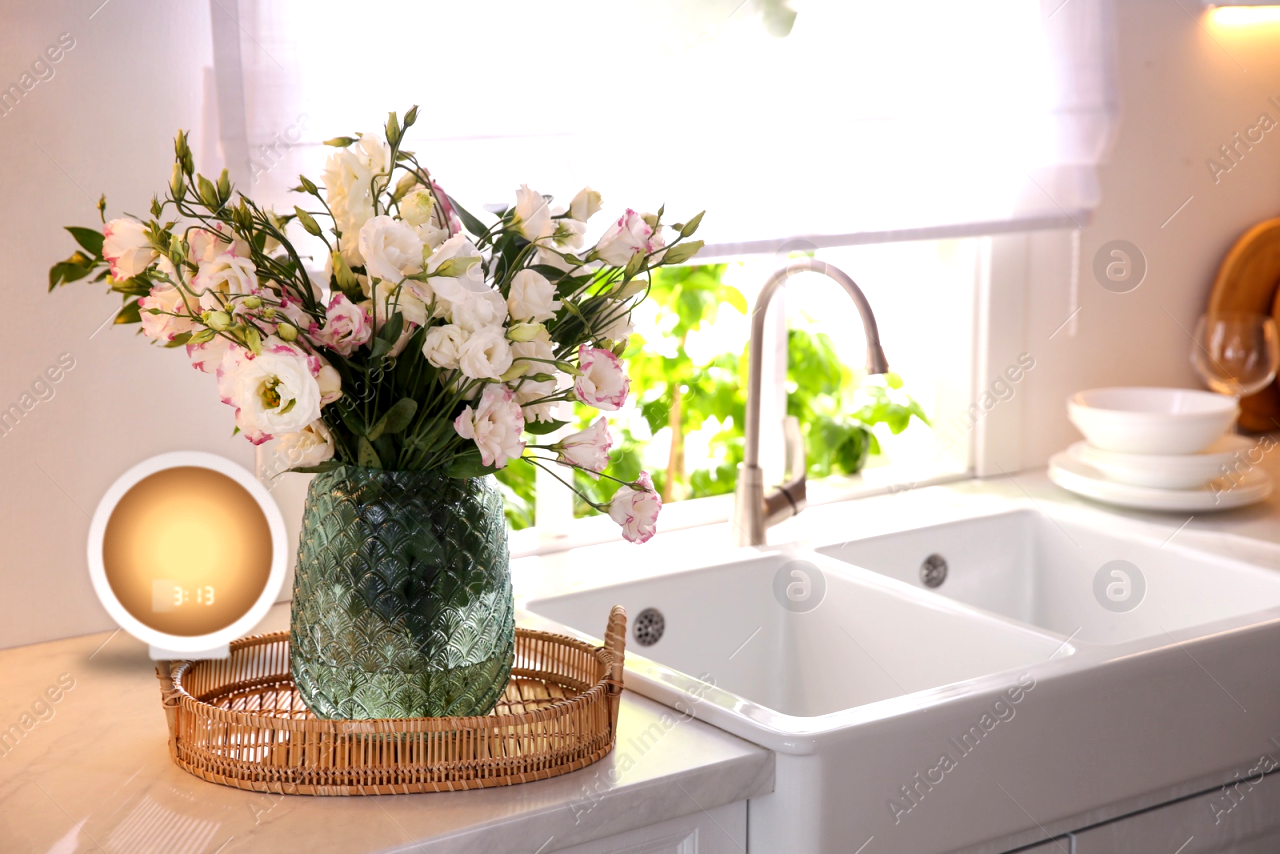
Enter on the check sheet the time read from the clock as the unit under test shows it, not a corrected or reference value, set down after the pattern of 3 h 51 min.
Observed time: 3 h 13 min
